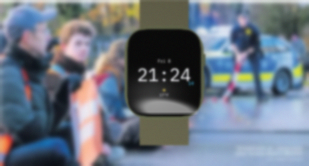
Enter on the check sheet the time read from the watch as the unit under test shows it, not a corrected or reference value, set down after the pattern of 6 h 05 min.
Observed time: 21 h 24 min
